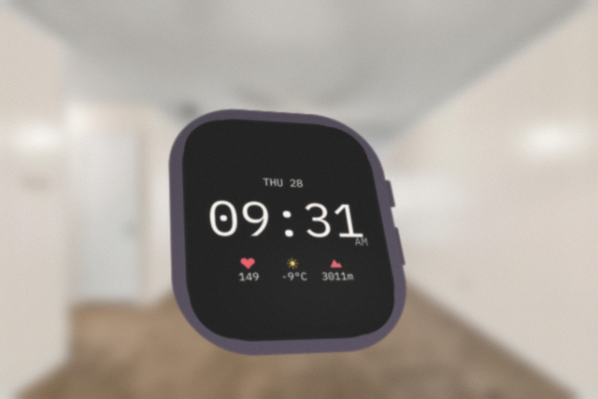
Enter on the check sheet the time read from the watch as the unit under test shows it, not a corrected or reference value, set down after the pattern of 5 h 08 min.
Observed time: 9 h 31 min
